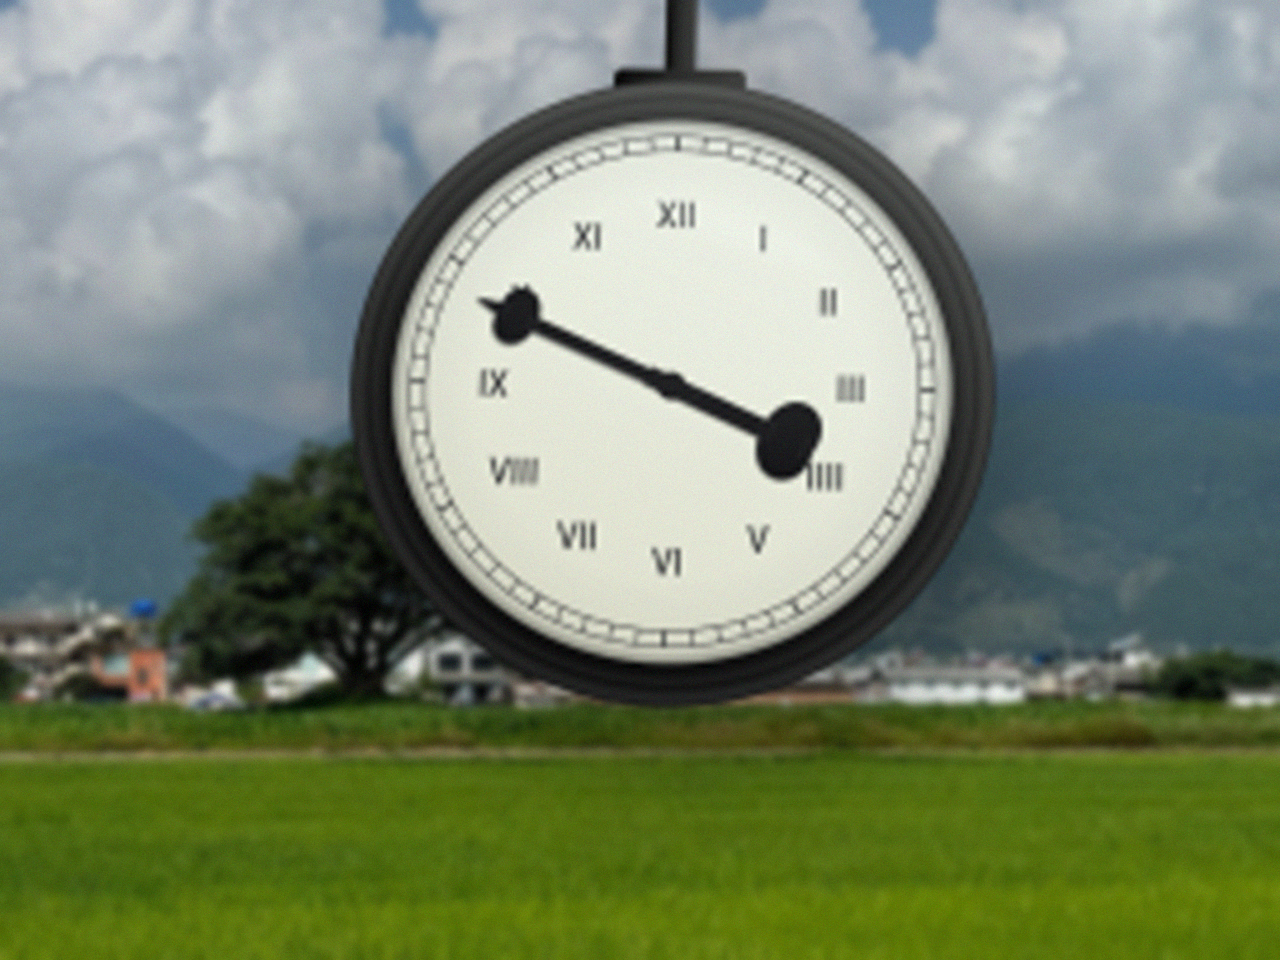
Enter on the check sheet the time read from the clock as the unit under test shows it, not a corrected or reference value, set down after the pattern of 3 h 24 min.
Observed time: 3 h 49 min
